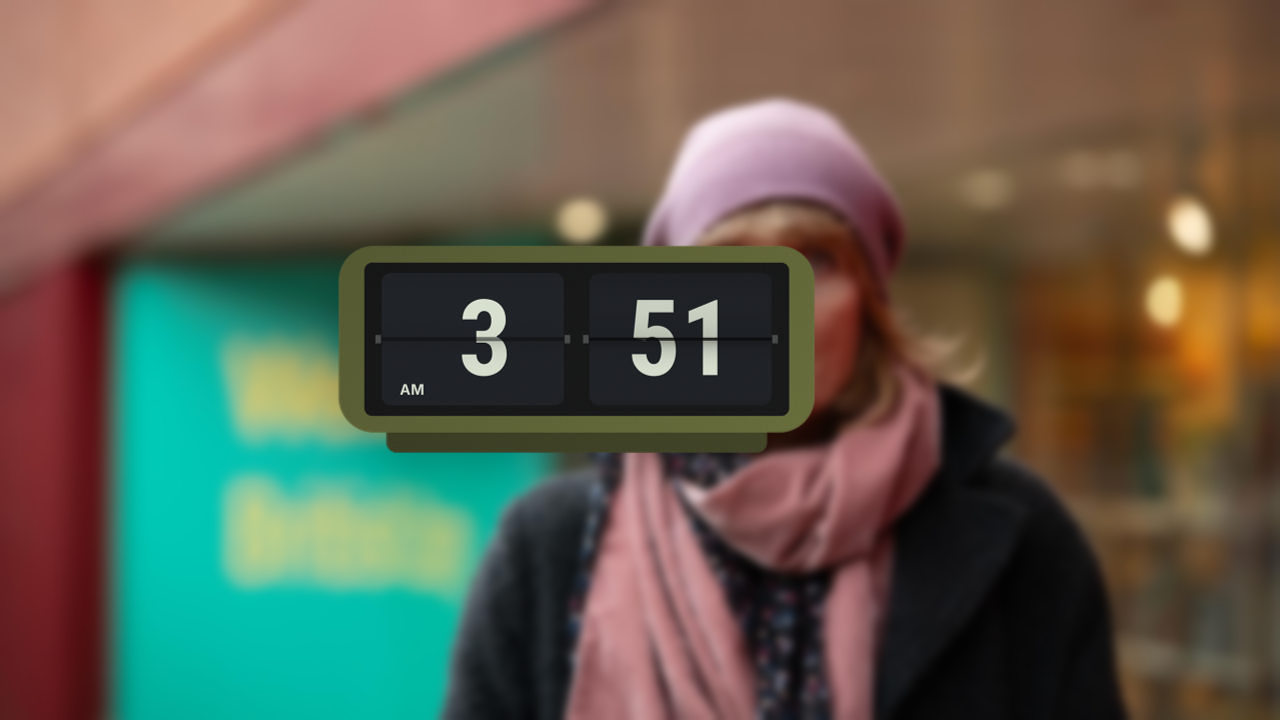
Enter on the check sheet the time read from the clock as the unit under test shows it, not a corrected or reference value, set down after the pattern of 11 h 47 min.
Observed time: 3 h 51 min
